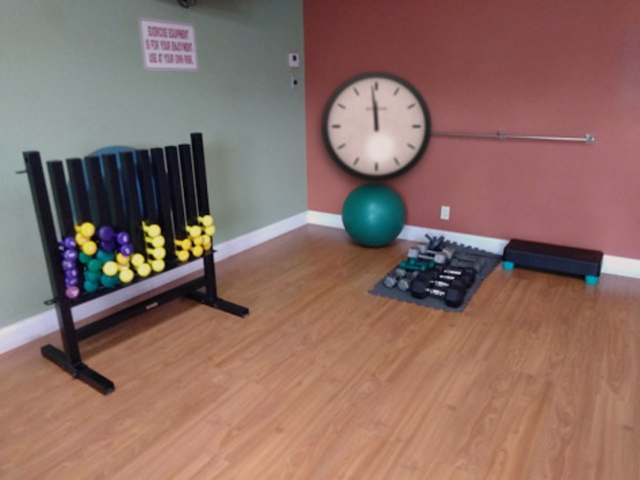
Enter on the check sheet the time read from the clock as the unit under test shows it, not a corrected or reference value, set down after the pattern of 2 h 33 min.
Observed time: 11 h 59 min
